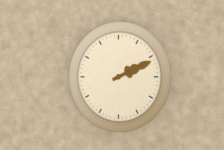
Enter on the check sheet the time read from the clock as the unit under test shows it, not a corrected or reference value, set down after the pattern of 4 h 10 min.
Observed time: 2 h 11 min
